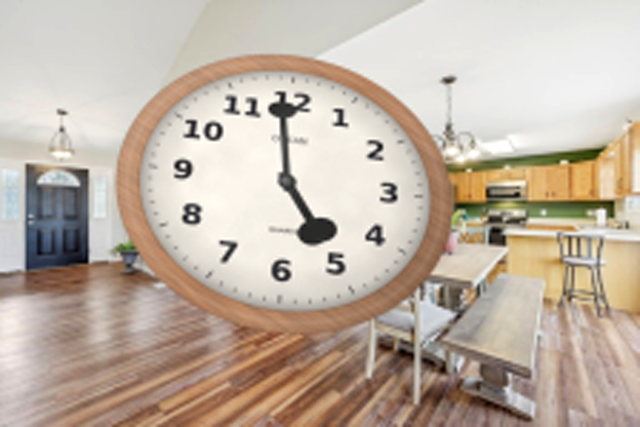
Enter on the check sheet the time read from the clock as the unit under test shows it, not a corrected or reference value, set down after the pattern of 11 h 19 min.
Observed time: 4 h 59 min
